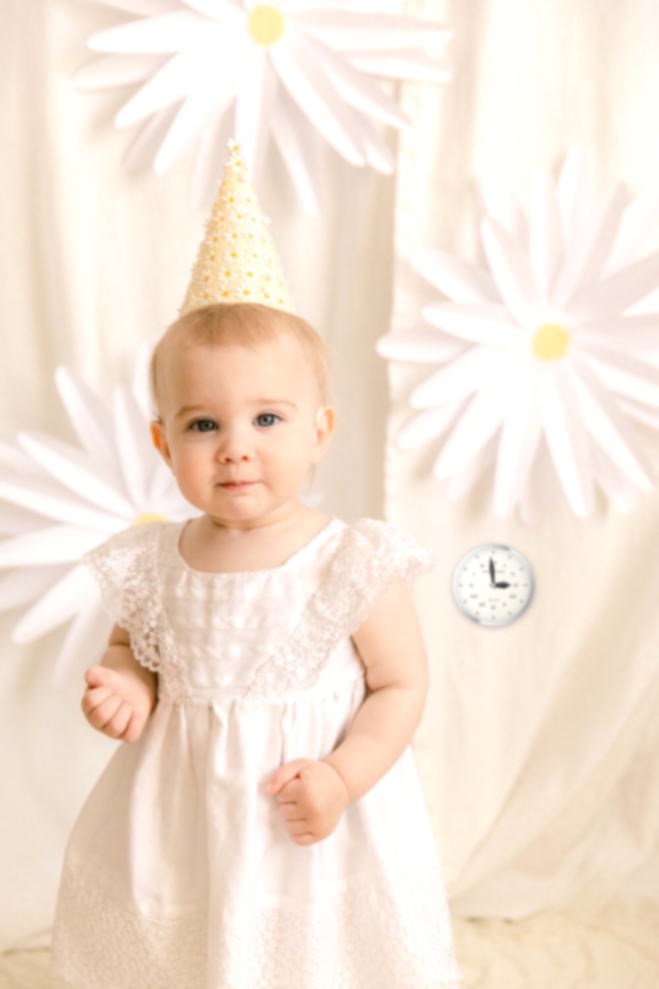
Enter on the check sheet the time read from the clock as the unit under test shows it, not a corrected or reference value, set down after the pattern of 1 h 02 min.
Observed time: 2 h 59 min
